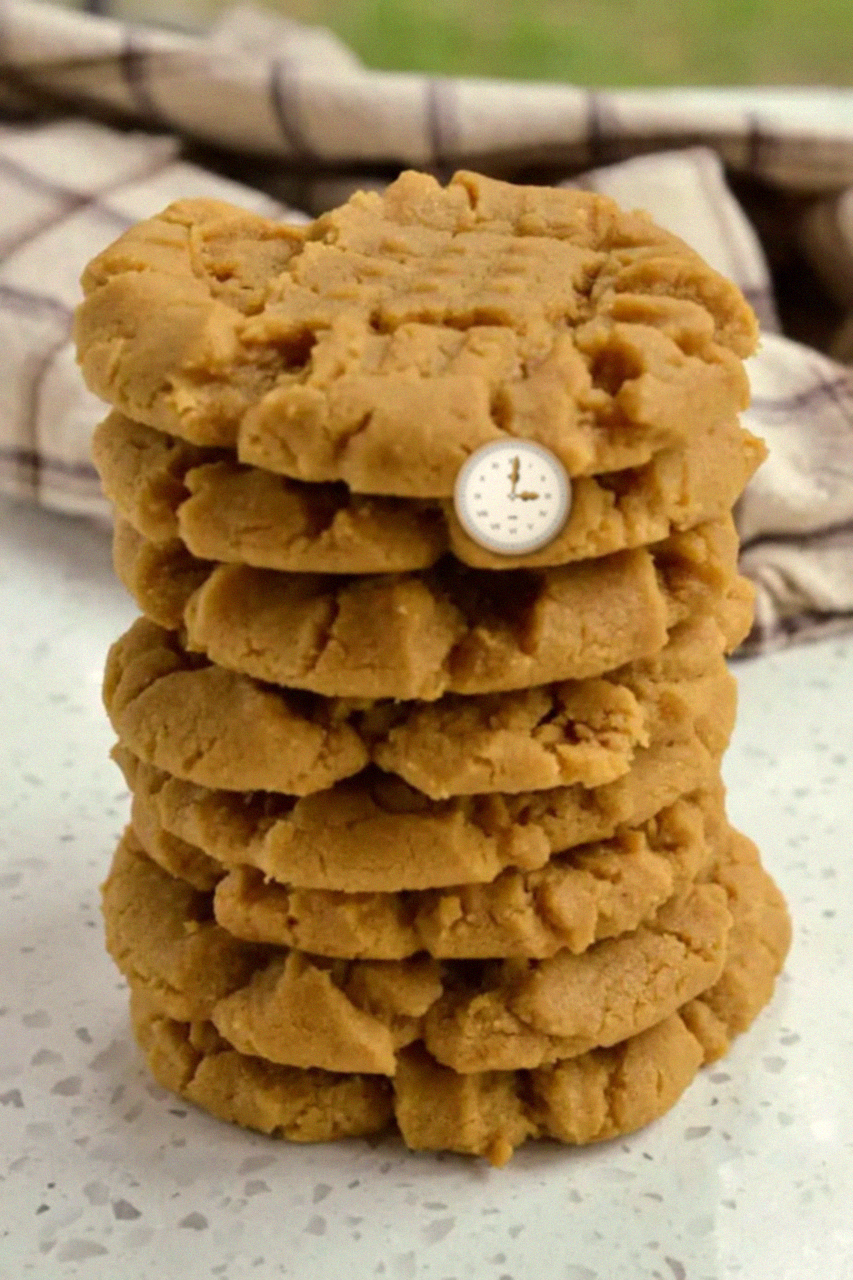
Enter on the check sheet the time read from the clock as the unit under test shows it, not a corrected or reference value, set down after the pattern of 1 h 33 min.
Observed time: 3 h 01 min
